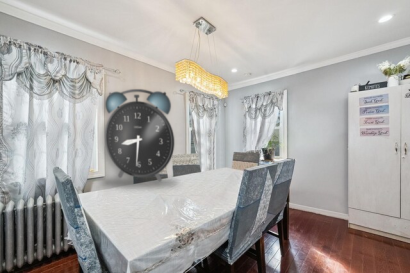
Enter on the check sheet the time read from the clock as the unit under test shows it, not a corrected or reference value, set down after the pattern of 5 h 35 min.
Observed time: 8 h 31 min
